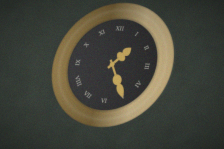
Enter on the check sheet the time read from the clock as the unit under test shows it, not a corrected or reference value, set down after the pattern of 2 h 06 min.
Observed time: 1 h 25 min
